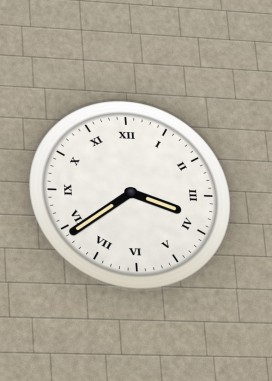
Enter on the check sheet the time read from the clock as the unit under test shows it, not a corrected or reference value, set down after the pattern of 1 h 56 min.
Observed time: 3 h 39 min
